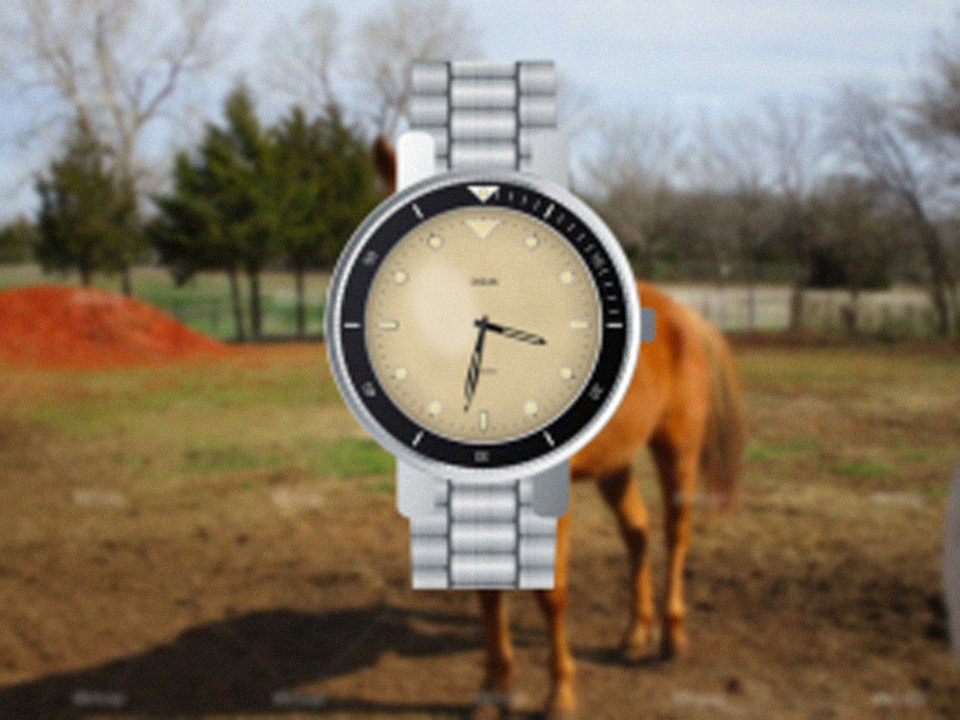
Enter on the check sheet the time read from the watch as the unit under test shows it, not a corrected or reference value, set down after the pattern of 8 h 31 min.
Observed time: 3 h 32 min
